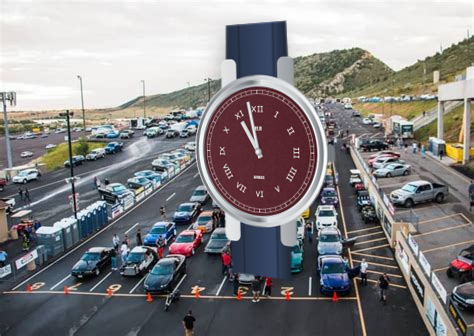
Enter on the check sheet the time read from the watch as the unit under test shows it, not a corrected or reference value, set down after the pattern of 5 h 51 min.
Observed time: 10 h 58 min
